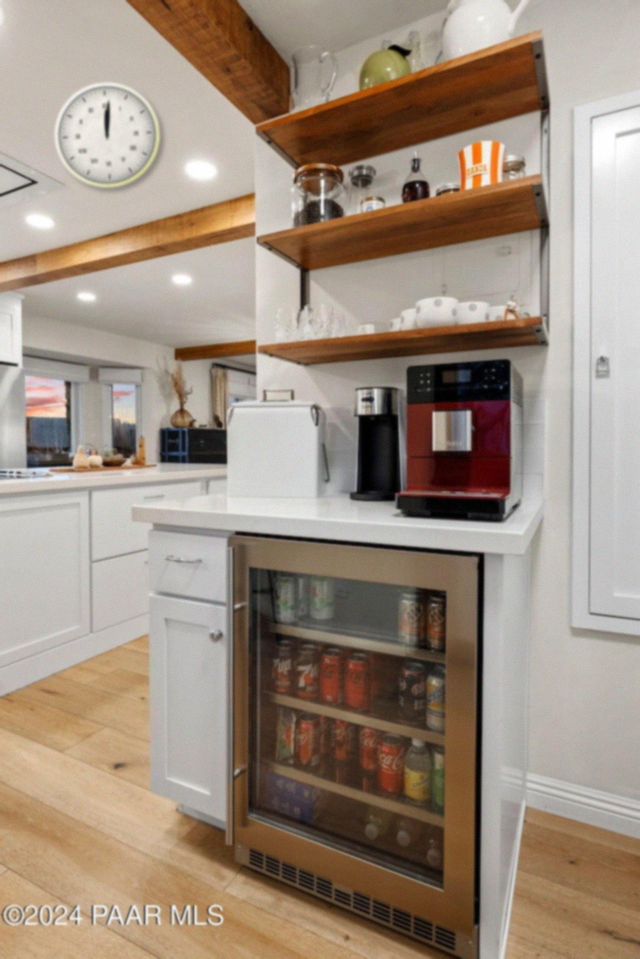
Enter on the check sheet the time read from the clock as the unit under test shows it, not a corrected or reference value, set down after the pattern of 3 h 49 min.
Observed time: 12 h 01 min
